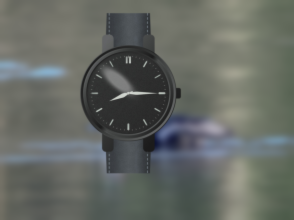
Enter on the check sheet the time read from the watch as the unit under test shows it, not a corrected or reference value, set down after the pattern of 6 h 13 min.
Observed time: 8 h 15 min
